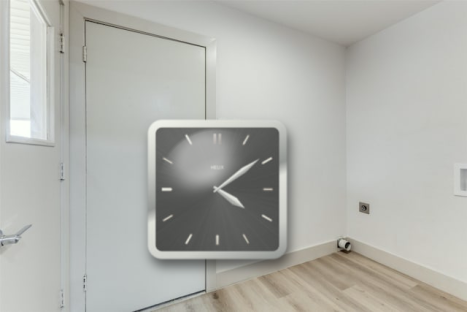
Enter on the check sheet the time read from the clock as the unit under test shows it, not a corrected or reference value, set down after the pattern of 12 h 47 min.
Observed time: 4 h 09 min
